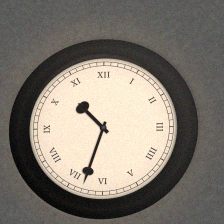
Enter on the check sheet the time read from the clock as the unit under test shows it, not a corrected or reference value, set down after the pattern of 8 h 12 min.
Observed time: 10 h 33 min
